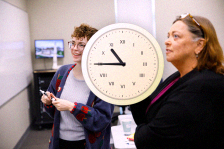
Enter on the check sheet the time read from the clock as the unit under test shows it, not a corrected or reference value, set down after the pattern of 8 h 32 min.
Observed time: 10 h 45 min
